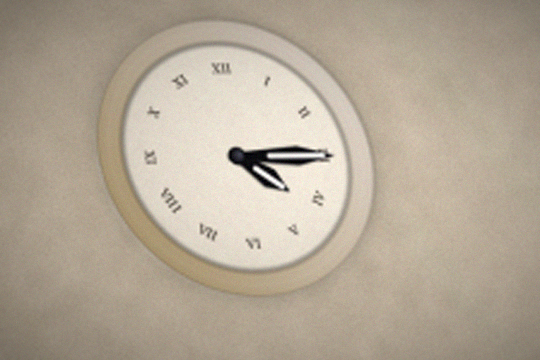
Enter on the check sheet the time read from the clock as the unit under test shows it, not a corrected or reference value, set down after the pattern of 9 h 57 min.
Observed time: 4 h 15 min
